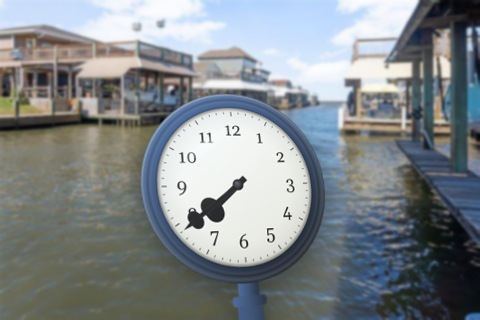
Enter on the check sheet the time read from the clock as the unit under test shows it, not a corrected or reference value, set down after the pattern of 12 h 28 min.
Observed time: 7 h 39 min
